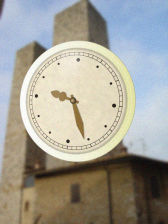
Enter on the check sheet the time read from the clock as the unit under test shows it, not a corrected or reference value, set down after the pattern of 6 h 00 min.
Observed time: 9 h 26 min
